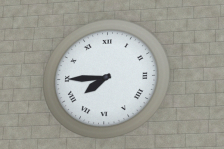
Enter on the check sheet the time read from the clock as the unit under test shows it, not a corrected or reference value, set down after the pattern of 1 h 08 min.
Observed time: 7 h 45 min
